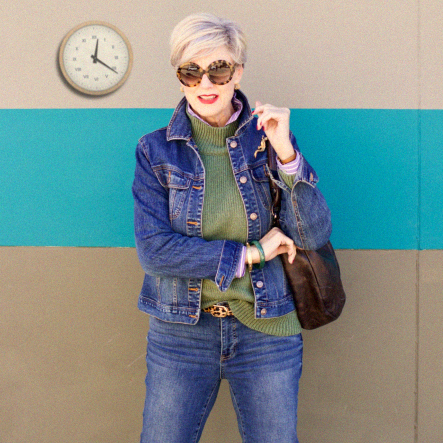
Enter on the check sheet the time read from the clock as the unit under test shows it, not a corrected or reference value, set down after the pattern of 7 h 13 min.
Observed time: 12 h 21 min
